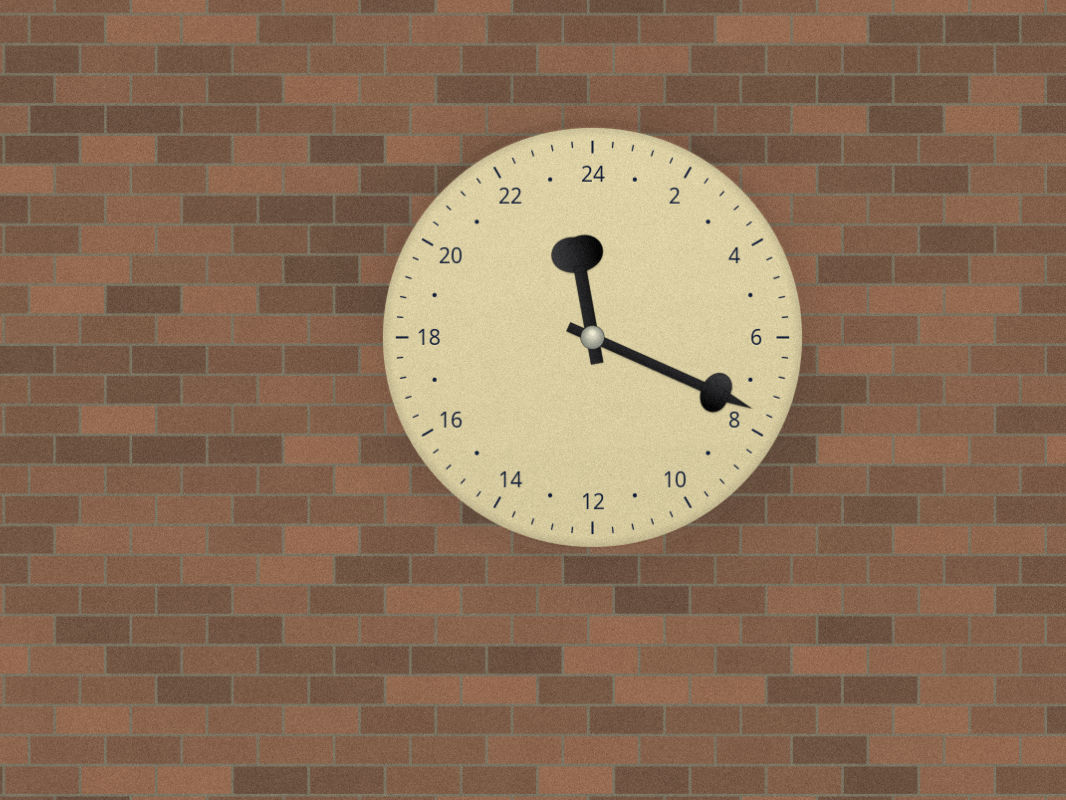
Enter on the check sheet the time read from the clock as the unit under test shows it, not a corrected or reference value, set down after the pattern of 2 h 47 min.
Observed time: 23 h 19 min
